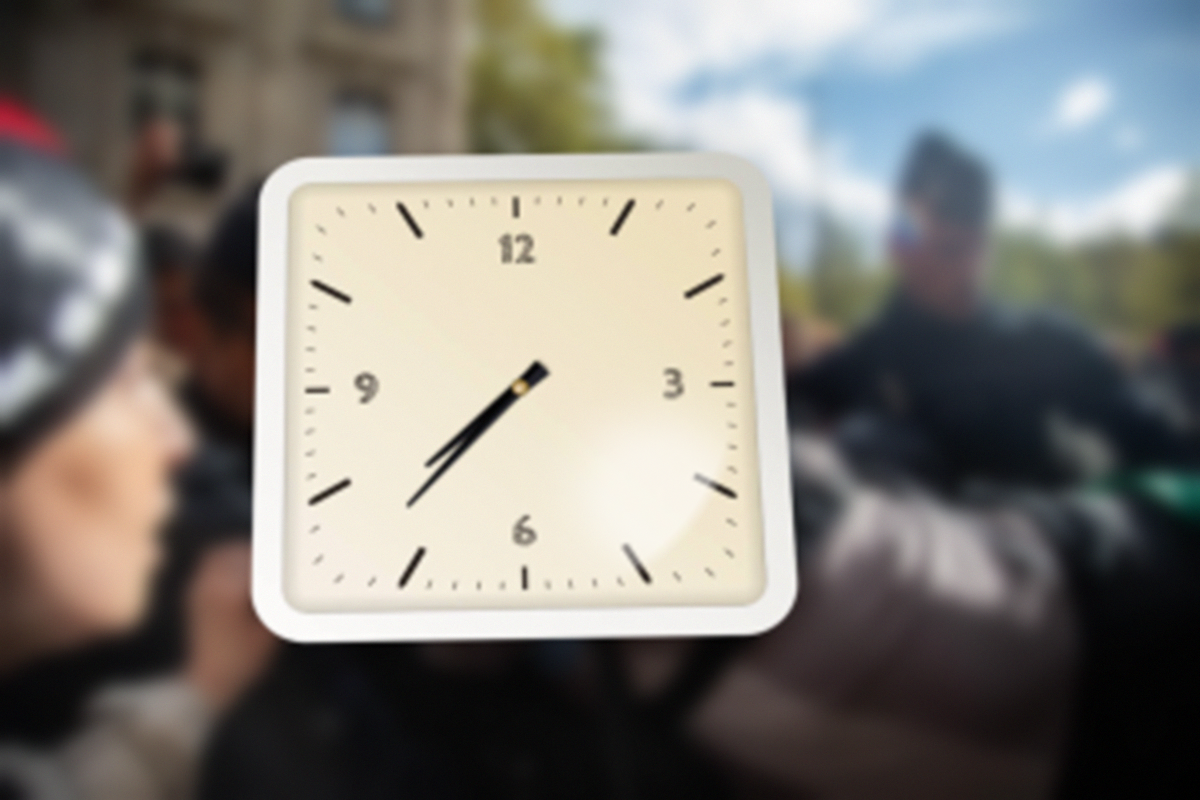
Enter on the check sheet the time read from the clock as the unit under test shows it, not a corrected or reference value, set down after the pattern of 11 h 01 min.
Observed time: 7 h 37 min
